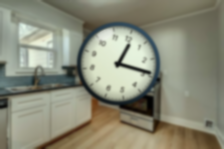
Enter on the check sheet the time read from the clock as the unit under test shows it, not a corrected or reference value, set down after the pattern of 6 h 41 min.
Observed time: 12 h 14 min
